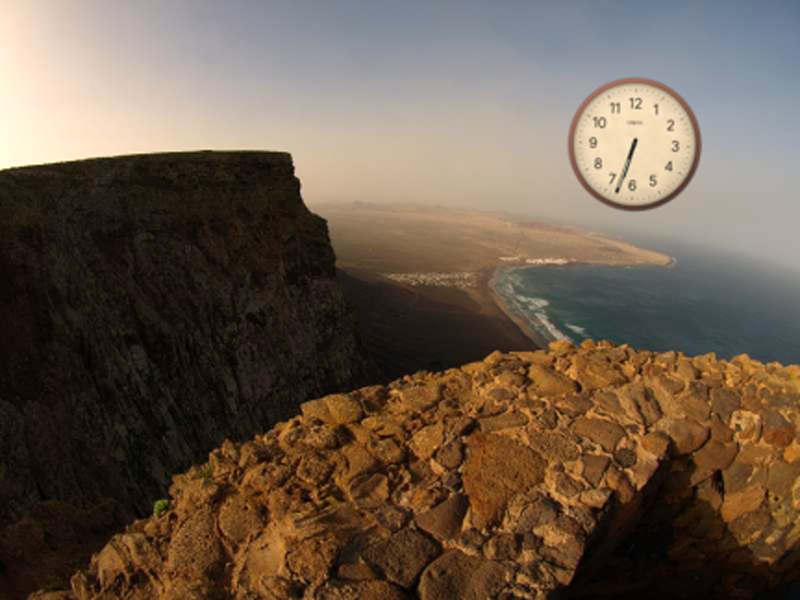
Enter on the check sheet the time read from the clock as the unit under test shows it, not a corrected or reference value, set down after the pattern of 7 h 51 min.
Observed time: 6 h 33 min
